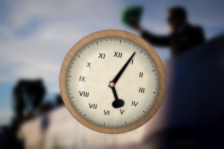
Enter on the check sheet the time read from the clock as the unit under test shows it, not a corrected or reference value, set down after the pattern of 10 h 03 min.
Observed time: 5 h 04 min
